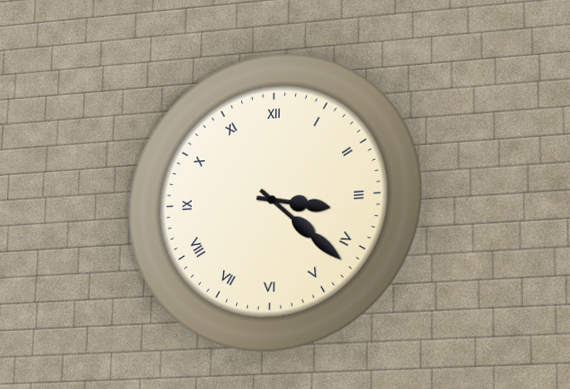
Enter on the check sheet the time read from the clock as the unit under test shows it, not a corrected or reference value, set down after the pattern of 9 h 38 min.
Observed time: 3 h 22 min
